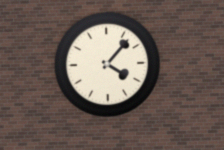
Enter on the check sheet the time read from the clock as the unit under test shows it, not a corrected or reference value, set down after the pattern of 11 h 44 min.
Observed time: 4 h 07 min
